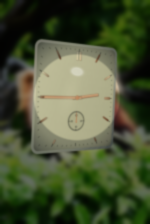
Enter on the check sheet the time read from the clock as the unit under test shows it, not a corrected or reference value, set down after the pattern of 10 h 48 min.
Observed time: 2 h 45 min
